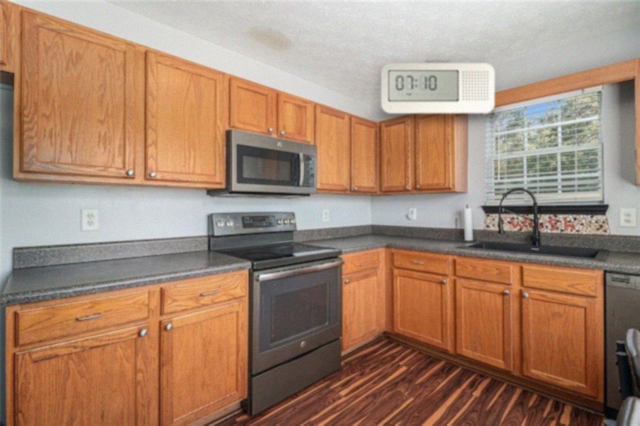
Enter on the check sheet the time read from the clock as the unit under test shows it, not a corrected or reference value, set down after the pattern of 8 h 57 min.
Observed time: 7 h 10 min
